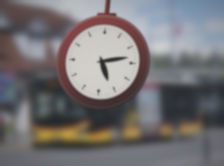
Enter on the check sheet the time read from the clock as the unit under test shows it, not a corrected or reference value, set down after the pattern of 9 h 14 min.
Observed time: 5 h 13 min
